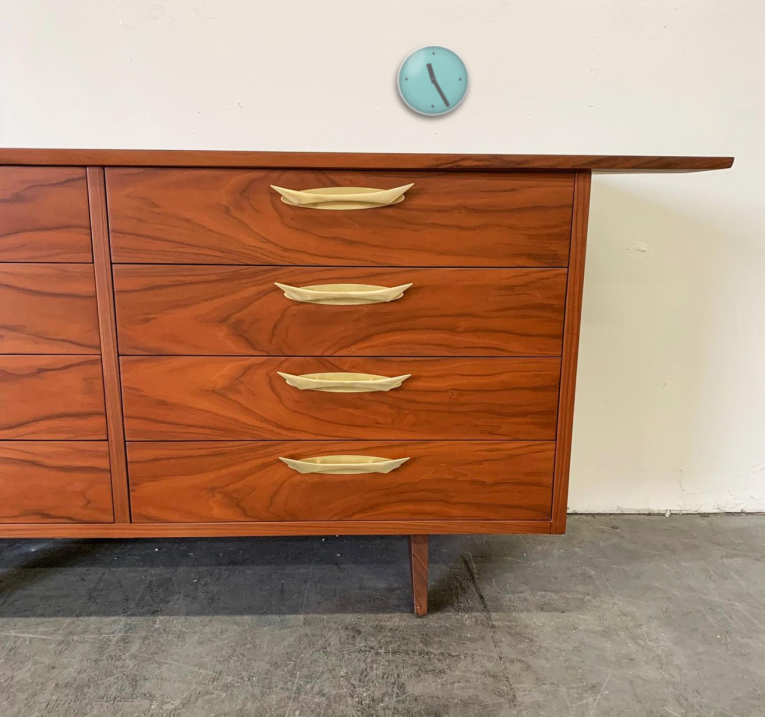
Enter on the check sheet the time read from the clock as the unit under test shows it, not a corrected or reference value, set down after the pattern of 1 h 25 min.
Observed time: 11 h 25 min
